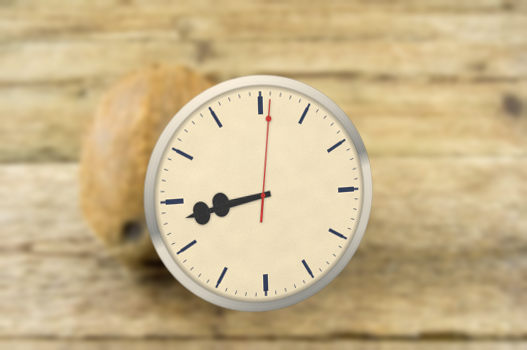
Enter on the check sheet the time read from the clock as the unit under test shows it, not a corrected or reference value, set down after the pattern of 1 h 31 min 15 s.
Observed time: 8 h 43 min 01 s
